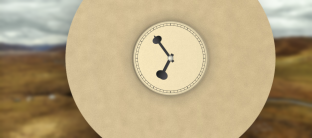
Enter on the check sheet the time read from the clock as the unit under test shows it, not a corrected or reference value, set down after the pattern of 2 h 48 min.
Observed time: 6 h 54 min
